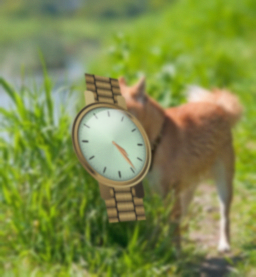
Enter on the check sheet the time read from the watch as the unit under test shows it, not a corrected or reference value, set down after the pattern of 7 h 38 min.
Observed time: 4 h 24 min
